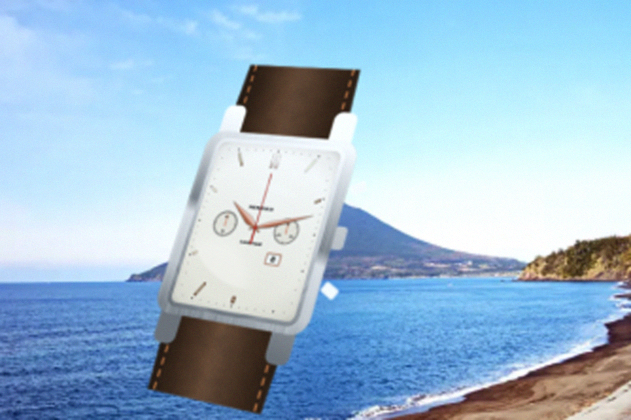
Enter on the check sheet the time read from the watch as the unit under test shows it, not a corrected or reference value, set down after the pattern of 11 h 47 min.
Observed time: 10 h 12 min
